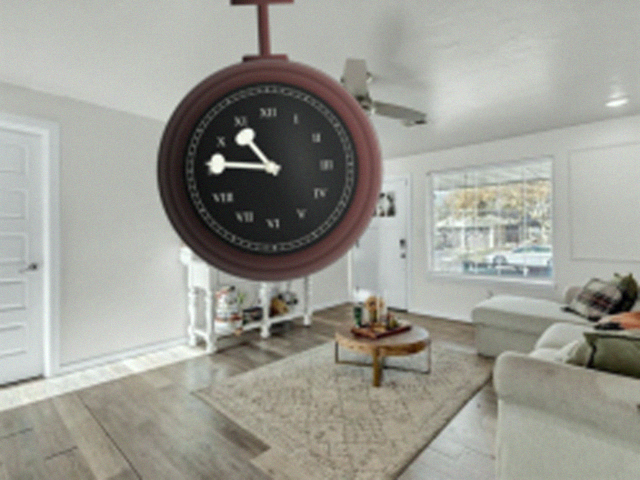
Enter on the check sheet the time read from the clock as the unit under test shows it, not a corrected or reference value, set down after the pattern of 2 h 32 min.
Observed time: 10 h 46 min
